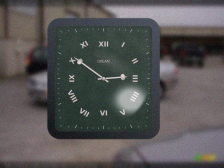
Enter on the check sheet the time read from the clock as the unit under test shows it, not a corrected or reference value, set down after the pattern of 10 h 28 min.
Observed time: 2 h 51 min
